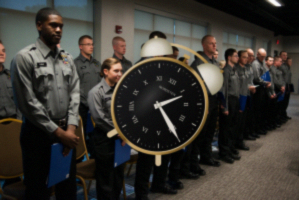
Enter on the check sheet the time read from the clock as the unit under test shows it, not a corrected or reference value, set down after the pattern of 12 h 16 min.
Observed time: 1 h 20 min
